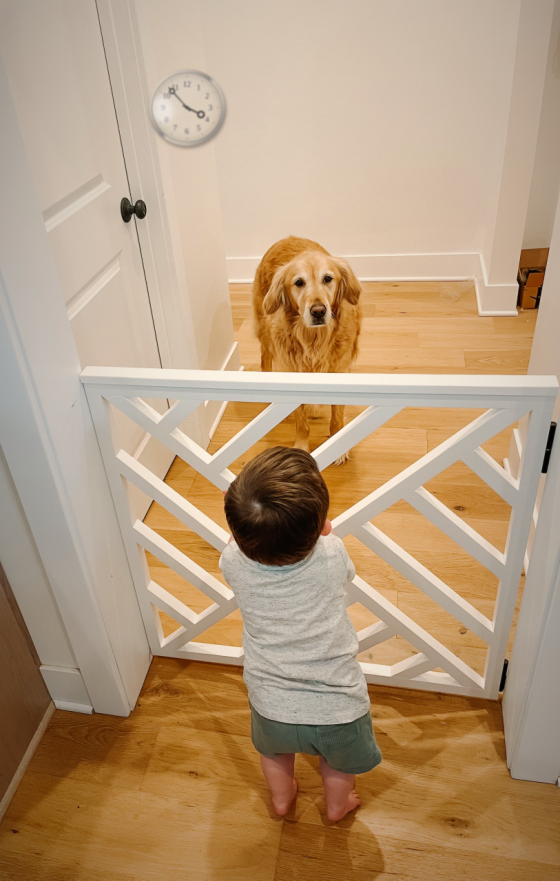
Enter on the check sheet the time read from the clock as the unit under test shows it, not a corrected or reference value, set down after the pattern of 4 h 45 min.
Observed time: 3 h 53 min
